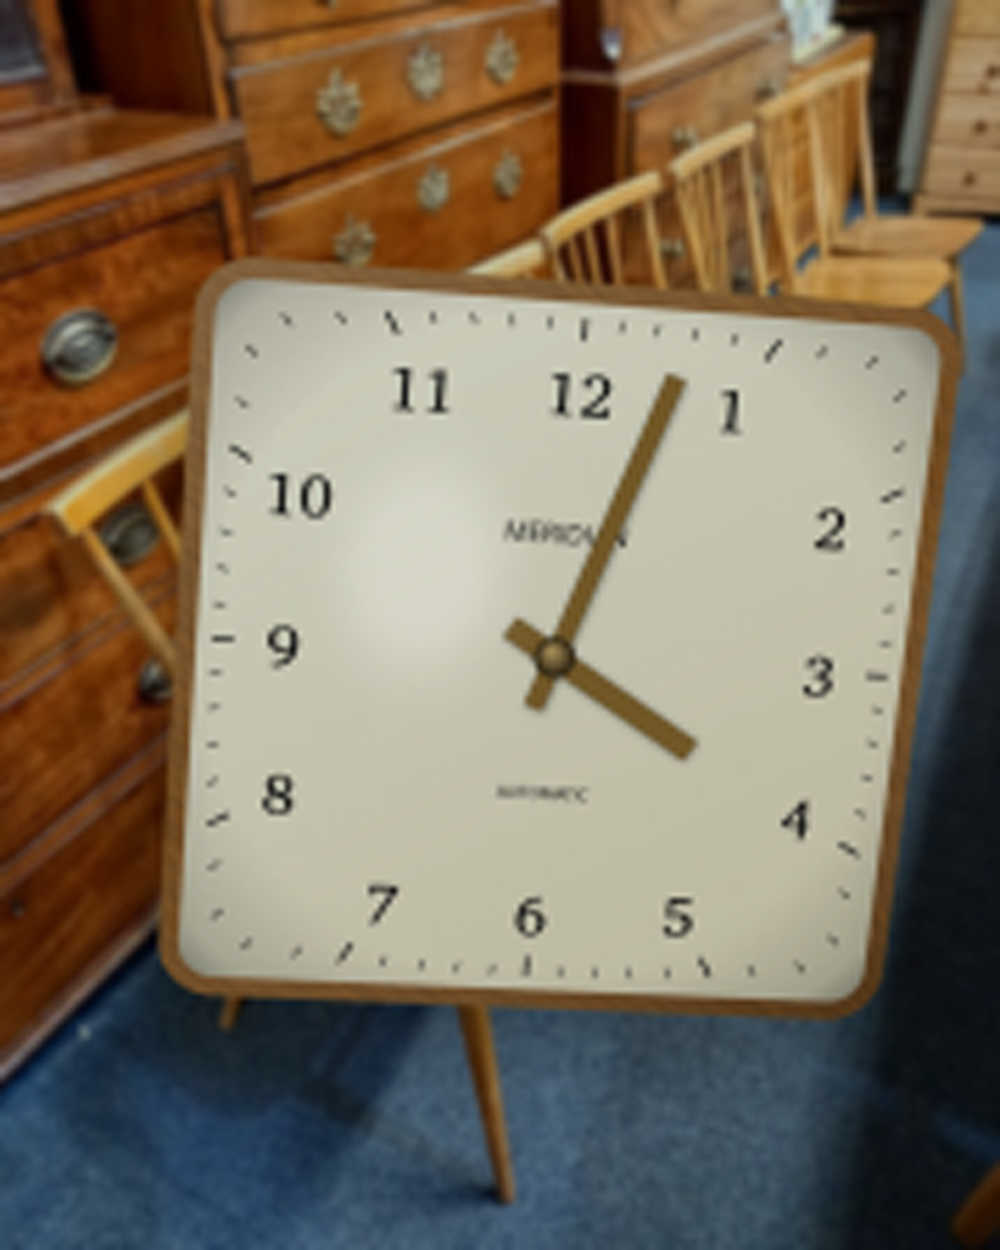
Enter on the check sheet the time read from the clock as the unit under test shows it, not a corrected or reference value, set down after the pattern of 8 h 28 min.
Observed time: 4 h 03 min
